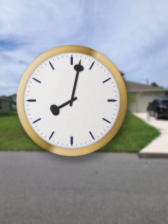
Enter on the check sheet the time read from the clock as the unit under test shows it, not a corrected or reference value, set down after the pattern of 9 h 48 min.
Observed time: 8 h 02 min
